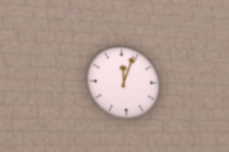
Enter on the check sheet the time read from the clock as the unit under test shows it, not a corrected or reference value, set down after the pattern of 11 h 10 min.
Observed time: 12 h 04 min
